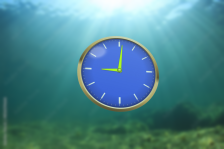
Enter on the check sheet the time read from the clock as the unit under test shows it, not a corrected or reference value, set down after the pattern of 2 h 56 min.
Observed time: 9 h 01 min
